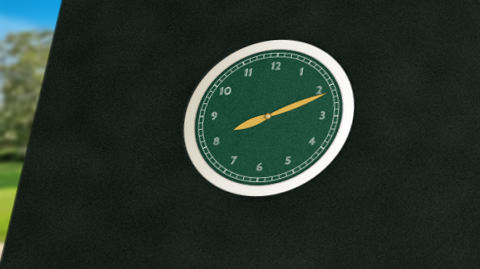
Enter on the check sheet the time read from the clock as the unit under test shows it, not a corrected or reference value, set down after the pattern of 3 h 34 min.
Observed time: 8 h 11 min
